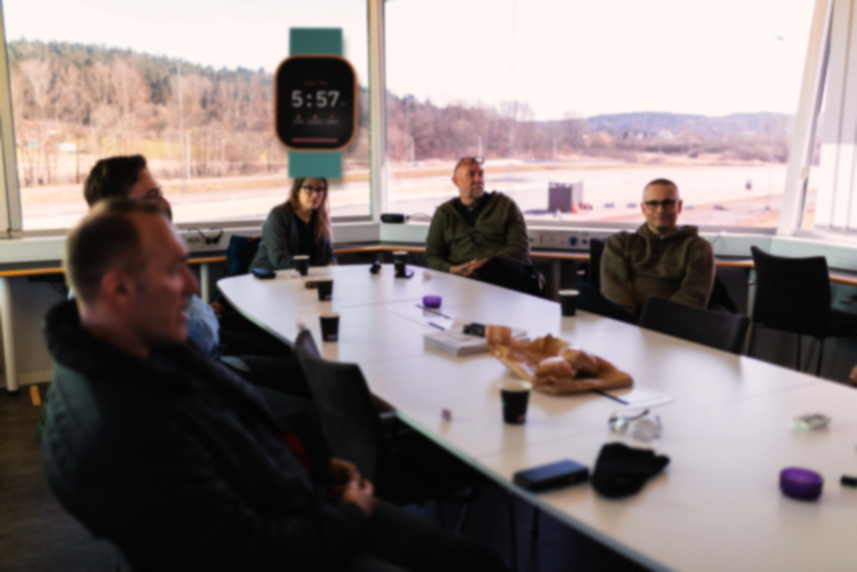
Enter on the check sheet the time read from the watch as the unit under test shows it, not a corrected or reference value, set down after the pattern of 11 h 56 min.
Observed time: 5 h 57 min
